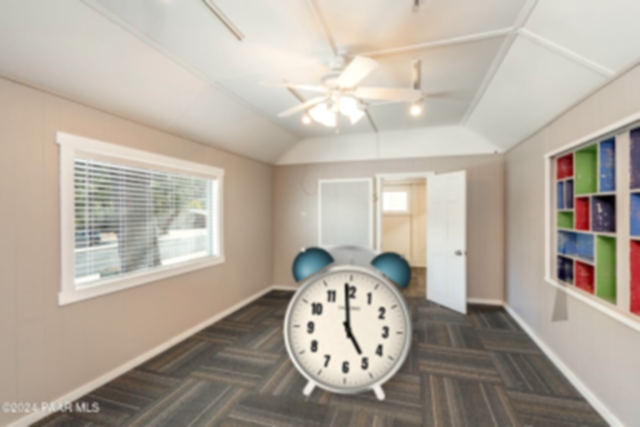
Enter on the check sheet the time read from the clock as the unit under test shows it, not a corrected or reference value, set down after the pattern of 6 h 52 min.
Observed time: 4 h 59 min
